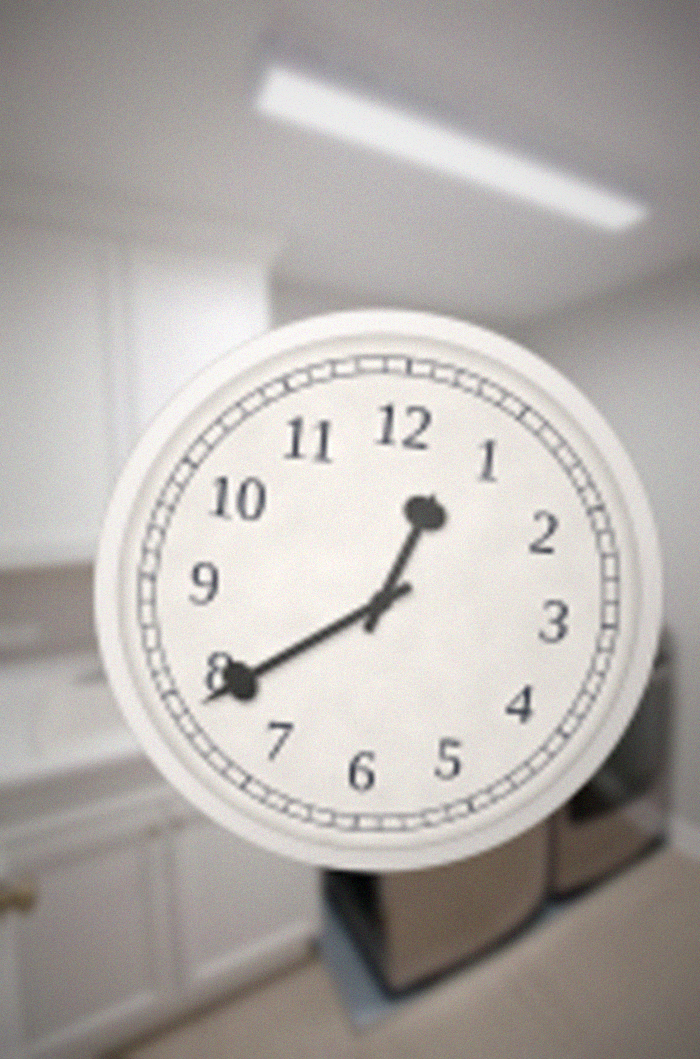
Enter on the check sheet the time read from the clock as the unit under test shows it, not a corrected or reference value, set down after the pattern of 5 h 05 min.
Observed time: 12 h 39 min
